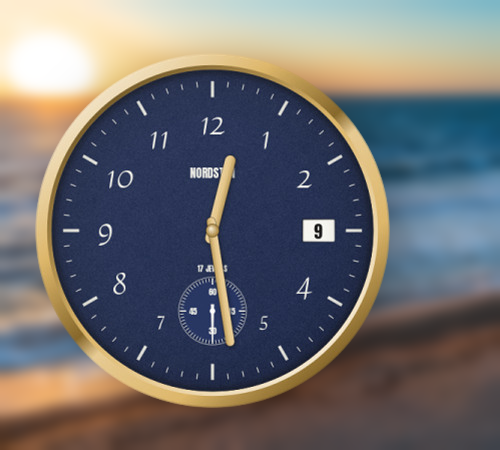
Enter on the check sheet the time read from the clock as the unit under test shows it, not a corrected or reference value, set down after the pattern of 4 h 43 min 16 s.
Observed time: 12 h 28 min 30 s
